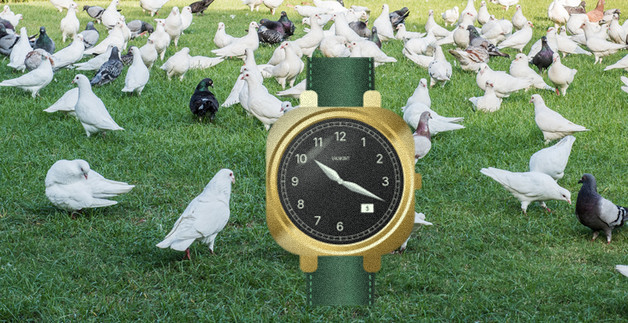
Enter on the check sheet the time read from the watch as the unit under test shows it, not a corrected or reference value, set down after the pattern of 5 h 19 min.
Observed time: 10 h 19 min
